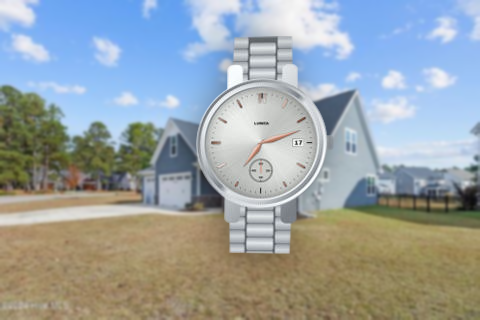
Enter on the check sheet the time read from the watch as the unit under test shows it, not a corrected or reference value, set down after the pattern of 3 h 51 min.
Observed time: 7 h 12 min
